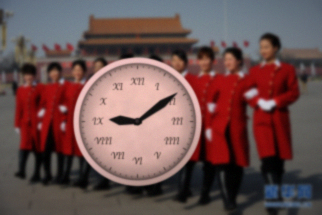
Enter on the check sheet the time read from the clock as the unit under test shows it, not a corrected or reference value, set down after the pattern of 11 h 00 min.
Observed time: 9 h 09 min
